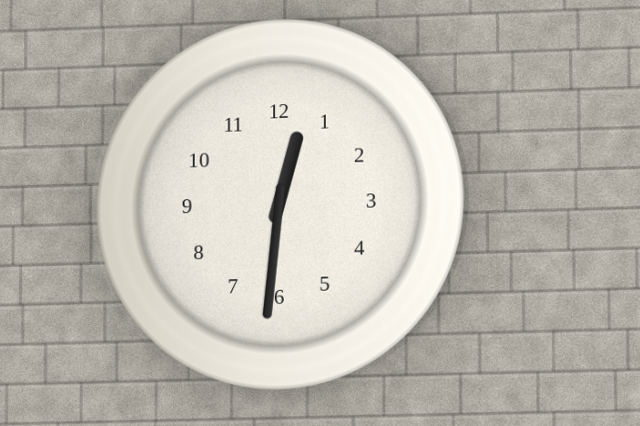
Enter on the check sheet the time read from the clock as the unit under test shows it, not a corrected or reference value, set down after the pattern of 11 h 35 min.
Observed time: 12 h 31 min
